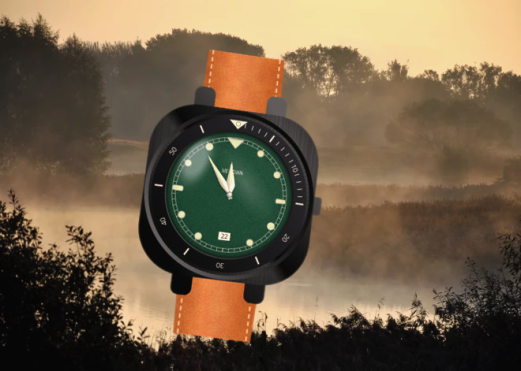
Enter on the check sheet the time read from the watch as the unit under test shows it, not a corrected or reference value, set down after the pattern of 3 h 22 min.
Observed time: 11 h 54 min
